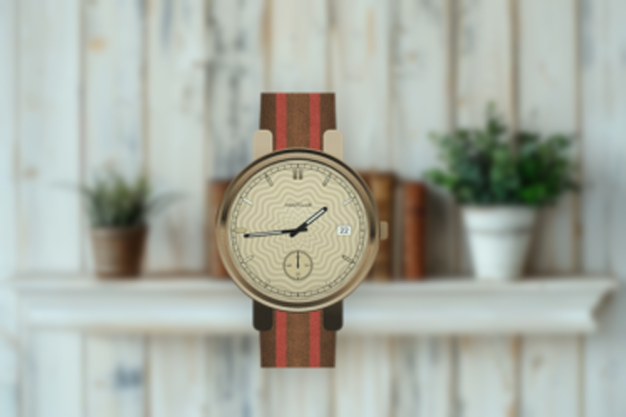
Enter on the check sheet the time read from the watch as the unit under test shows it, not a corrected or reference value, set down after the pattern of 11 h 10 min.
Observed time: 1 h 44 min
